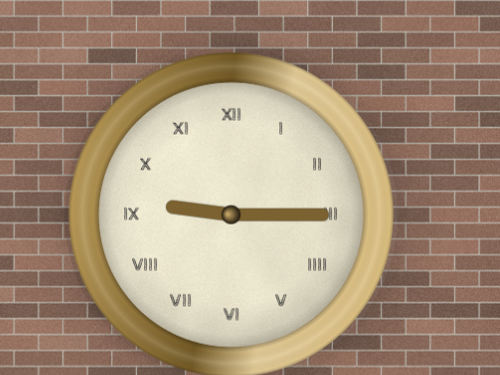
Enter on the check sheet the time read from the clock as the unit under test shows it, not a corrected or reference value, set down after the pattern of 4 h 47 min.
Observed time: 9 h 15 min
